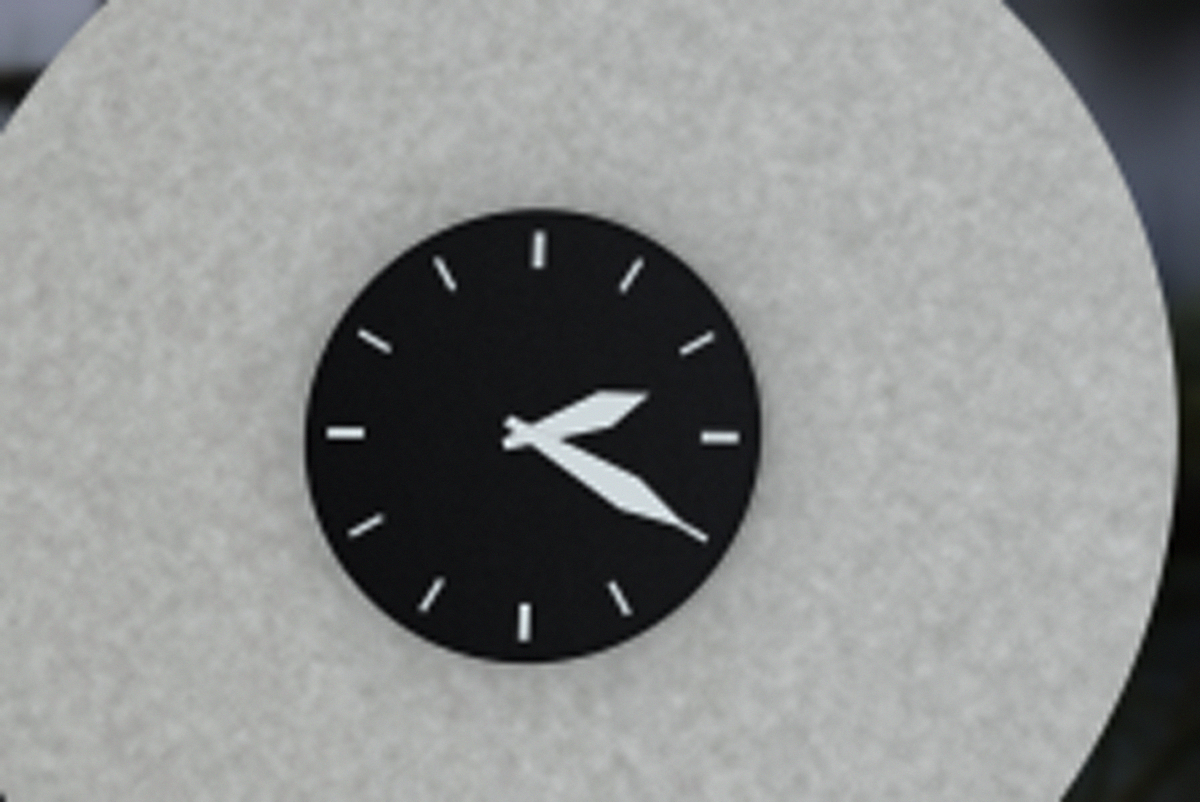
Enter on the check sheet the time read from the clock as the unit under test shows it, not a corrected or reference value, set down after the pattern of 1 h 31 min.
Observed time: 2 h 20 min
